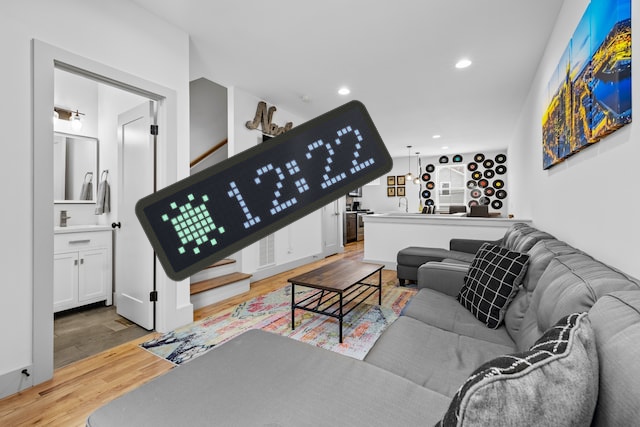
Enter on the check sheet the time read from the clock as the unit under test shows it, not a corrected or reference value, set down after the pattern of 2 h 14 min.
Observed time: 12 h 22 min
